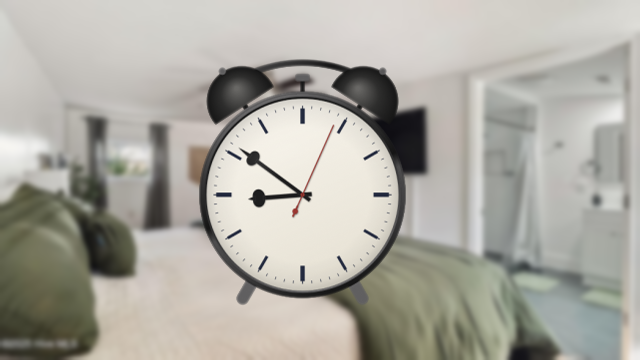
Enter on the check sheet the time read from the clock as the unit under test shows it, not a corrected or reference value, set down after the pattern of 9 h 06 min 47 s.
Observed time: 8 h 51 min 04 s
